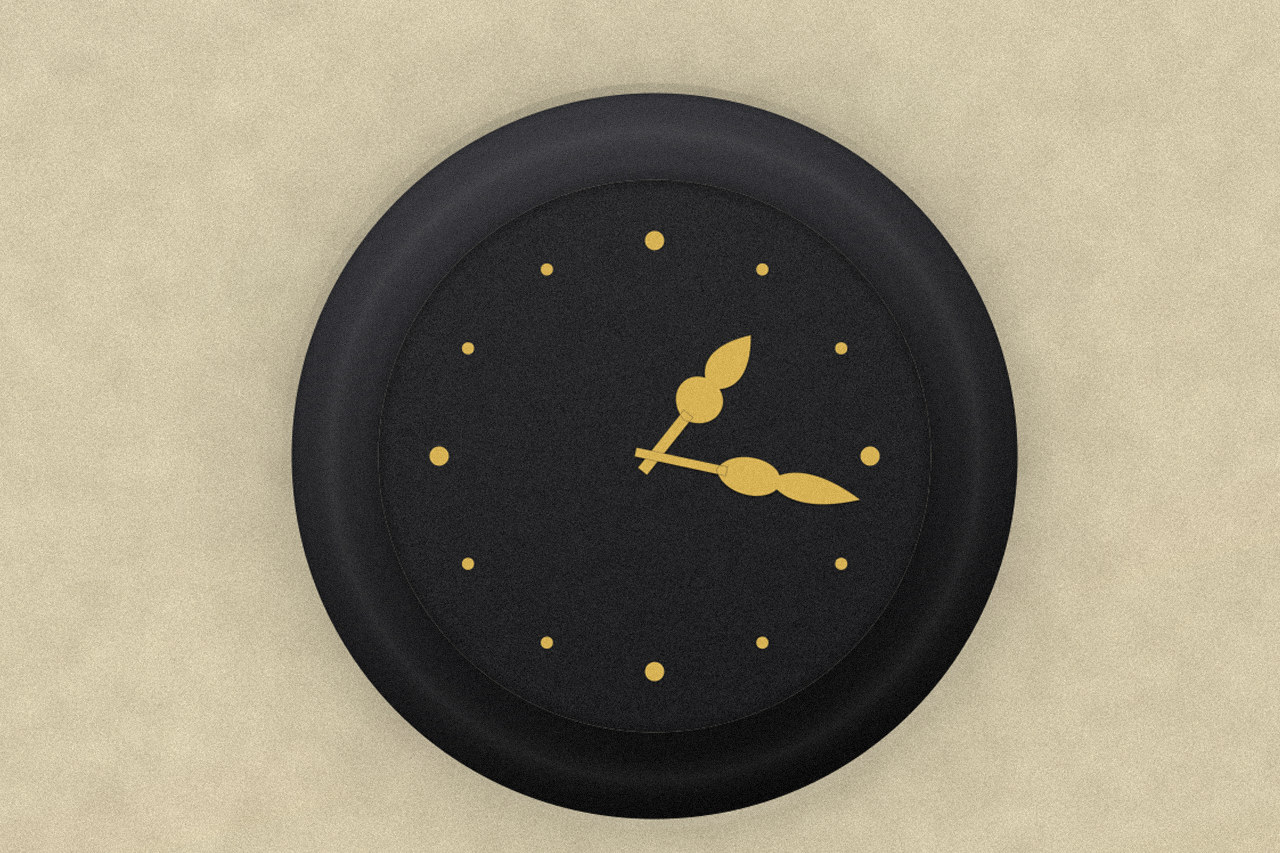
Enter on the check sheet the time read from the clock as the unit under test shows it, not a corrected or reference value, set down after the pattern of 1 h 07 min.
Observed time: 1 h 17 min
